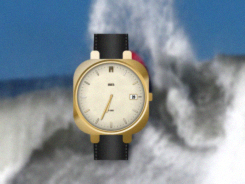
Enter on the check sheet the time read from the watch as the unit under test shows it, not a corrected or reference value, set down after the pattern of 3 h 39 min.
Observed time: 6 h 34 min
